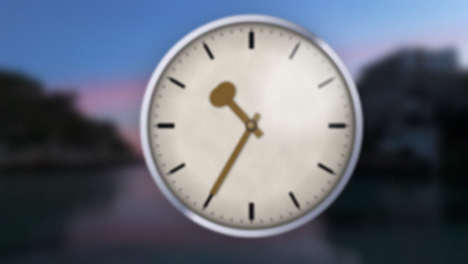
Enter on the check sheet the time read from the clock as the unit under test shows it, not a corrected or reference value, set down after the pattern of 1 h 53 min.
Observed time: 10 h 35 min
